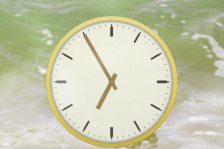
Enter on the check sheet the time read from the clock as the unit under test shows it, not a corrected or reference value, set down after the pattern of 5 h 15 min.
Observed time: 6 h 55 min
